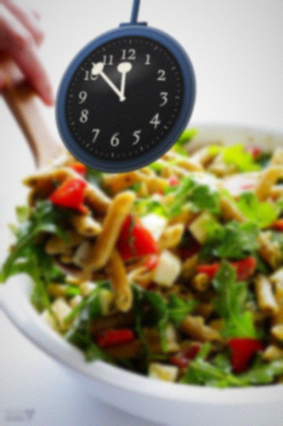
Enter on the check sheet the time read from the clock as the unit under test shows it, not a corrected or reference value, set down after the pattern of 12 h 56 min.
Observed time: 11 h 52 min
